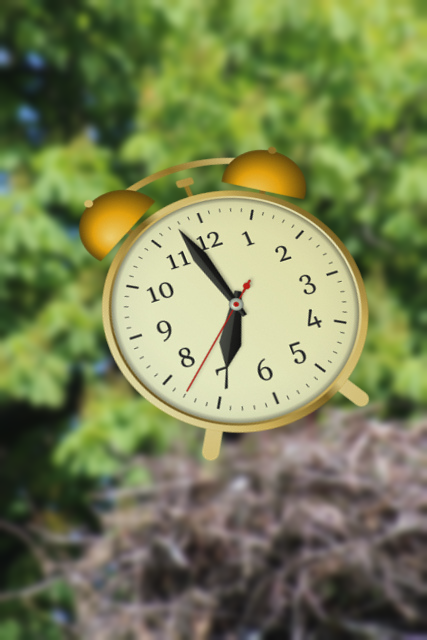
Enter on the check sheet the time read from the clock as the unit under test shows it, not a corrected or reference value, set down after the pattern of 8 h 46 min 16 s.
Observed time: 6 h 57 min 38 s
